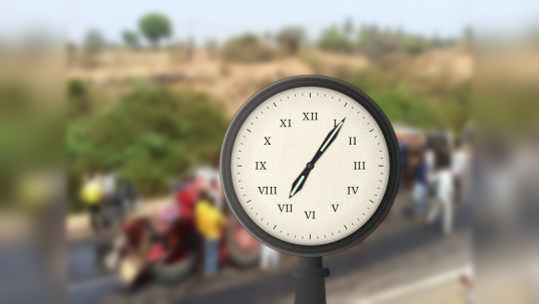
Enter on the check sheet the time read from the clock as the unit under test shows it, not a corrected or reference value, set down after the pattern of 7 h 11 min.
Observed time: 7 h 06 min
